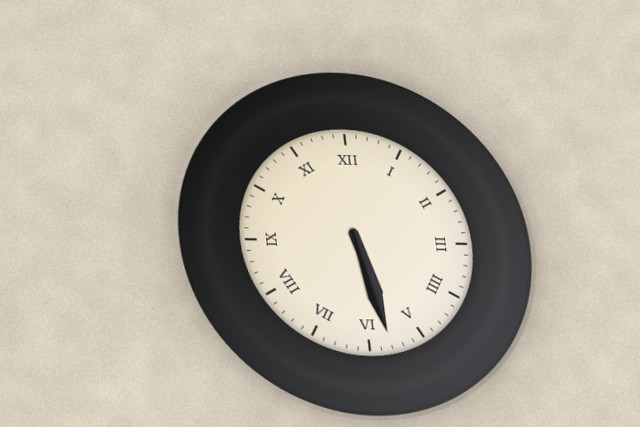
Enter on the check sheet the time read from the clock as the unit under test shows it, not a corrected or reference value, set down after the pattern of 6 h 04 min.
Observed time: 5 h 28 min
